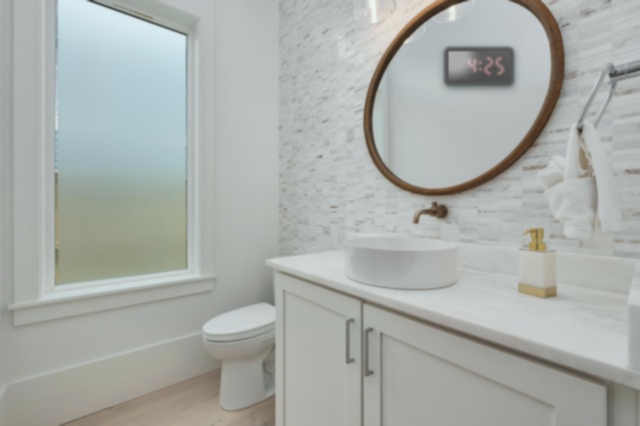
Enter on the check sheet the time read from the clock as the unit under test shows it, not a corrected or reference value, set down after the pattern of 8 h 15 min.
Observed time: 4 h 25 min
